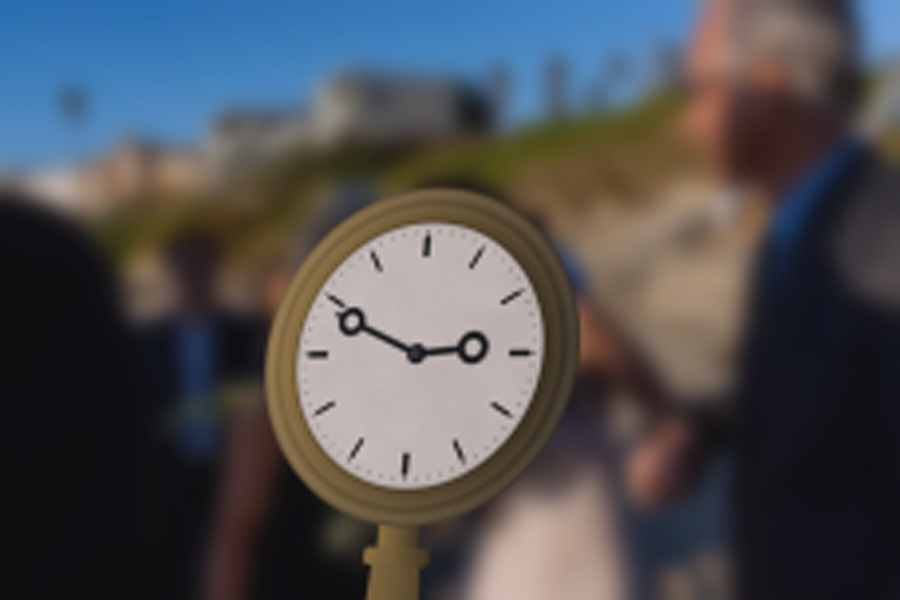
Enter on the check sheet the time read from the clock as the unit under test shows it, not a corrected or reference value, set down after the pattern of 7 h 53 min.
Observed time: 2 h 49 min
